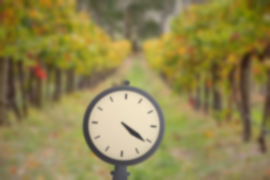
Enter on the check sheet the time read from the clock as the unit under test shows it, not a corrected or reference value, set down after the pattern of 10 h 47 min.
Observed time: 4 h 21 min
